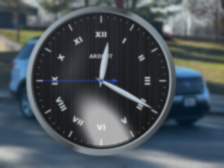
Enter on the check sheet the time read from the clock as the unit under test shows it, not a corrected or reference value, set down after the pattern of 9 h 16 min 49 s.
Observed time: 12 h 19 min 45 s
